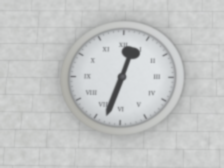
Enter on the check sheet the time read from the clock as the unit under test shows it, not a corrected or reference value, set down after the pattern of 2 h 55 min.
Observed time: 12 h 33 min
